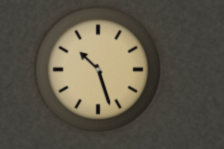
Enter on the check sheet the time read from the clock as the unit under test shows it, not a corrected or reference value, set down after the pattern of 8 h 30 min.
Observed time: 10 h 27 min
